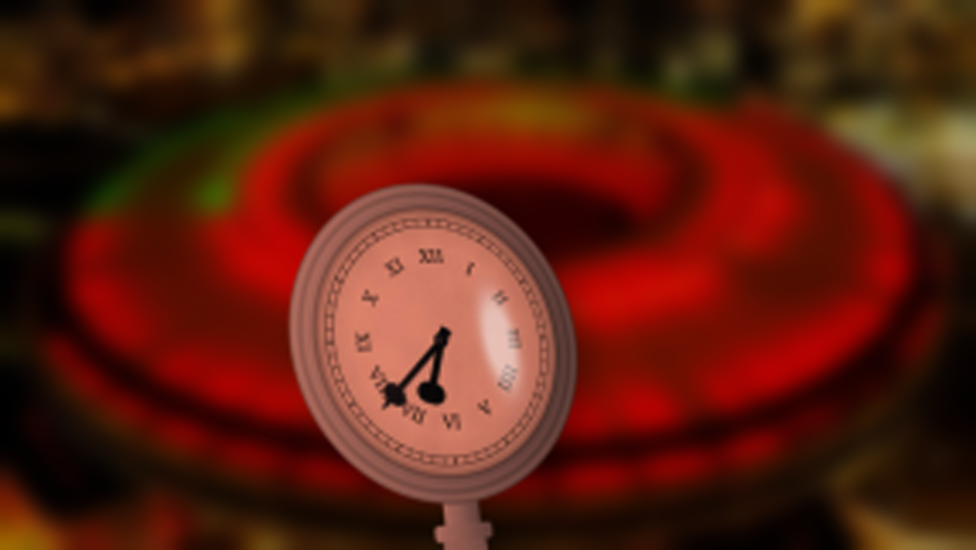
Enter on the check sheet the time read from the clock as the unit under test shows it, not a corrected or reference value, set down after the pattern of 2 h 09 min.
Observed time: 6 h 38 min
